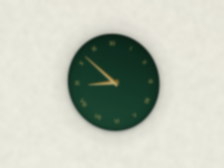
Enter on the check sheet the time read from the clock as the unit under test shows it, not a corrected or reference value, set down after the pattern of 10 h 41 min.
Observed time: 8 h 52 min
